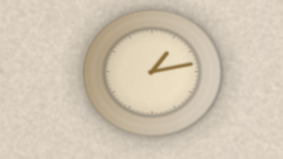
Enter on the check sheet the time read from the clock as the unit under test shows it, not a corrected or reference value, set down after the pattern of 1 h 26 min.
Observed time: 1 h 13 min
